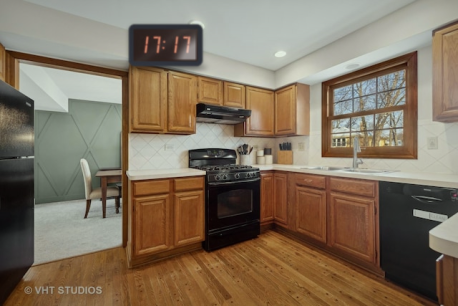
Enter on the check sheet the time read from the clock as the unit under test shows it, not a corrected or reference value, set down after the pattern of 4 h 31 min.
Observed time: 17 h 17 min
